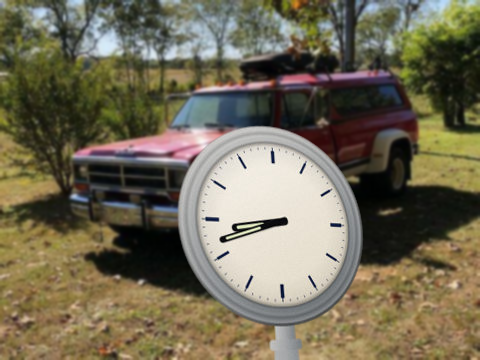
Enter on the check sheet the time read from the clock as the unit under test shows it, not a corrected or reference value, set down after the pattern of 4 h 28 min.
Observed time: 8 h 42 min
